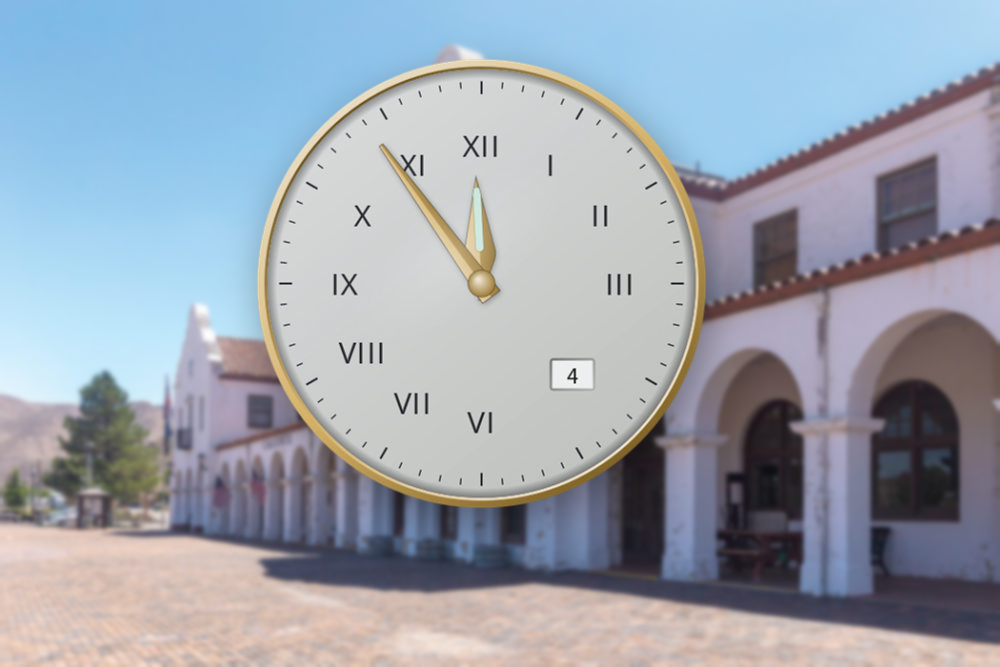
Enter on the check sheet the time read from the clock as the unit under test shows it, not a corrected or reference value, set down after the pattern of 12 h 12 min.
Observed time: 11 h 54 min
